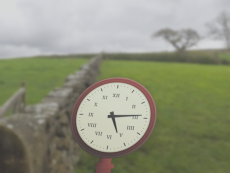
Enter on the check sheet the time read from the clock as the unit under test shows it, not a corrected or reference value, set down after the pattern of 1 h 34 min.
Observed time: 5 h 14 min
